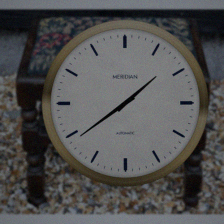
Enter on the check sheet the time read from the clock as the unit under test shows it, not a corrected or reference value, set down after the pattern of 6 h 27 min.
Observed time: 1 h 39 min
